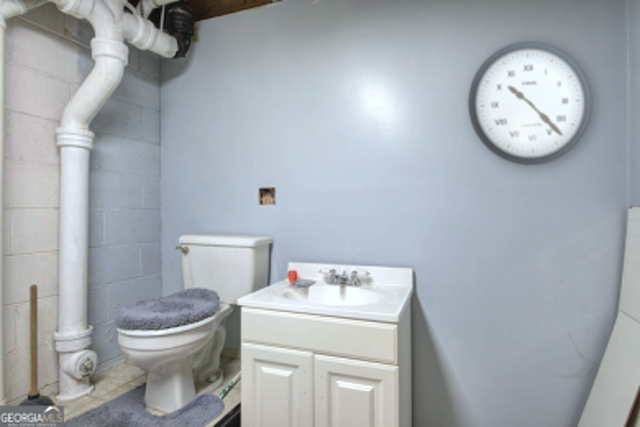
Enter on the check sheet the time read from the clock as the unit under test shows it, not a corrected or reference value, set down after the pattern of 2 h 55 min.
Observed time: 10 h 23 min
